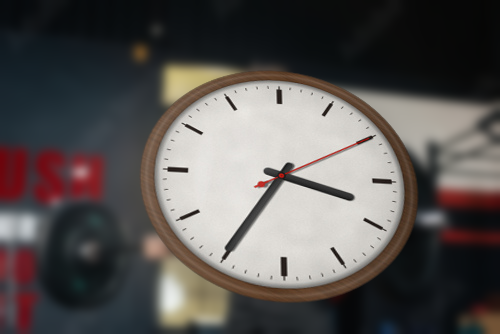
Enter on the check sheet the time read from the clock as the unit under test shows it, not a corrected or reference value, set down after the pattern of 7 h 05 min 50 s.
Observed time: 3 h 35 min 10 s
